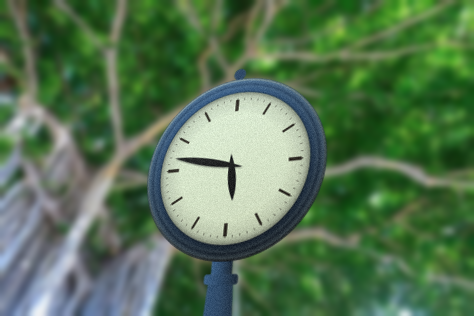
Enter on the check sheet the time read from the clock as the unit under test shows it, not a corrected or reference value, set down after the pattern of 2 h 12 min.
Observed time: 5 h 47 min
